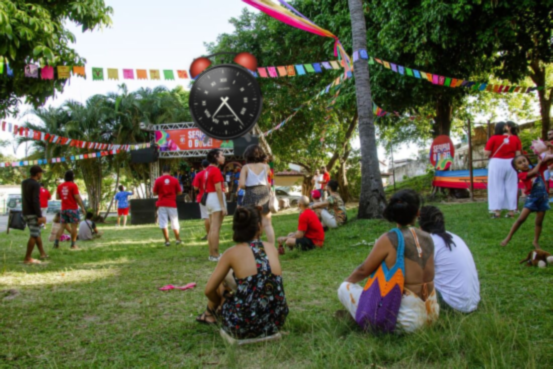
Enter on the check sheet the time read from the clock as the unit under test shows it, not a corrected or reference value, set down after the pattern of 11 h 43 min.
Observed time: 7 h 24 min
